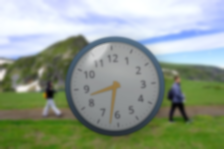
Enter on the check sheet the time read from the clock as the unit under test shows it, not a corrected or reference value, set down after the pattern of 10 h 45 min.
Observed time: 8 h 32 min
